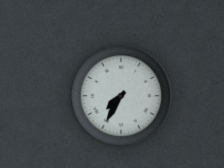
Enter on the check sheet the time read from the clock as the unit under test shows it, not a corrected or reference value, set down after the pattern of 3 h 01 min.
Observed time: 7 h 35 min
